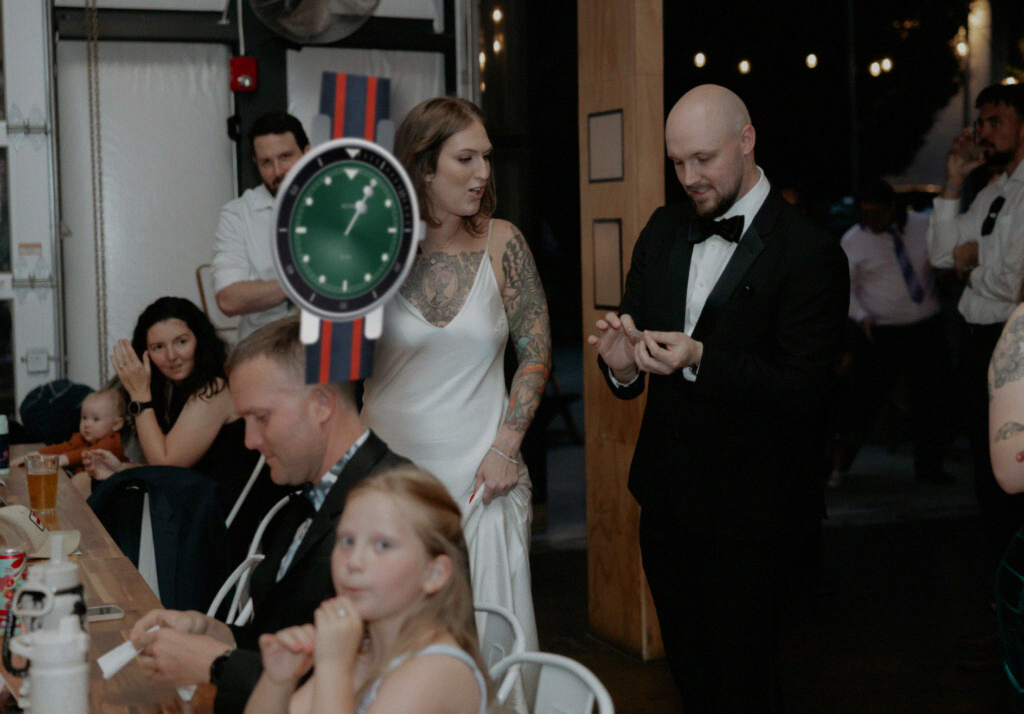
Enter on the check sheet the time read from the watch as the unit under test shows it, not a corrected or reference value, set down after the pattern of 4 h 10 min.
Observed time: 1 h 05 min
